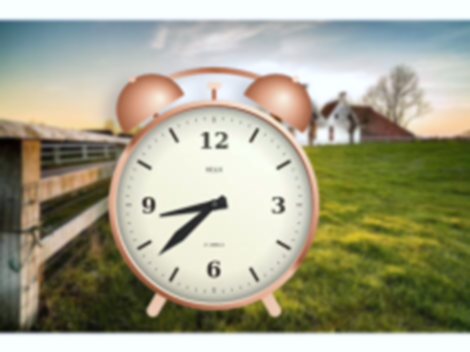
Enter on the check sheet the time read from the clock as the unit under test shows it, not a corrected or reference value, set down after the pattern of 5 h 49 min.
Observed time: 8 h 38 min
